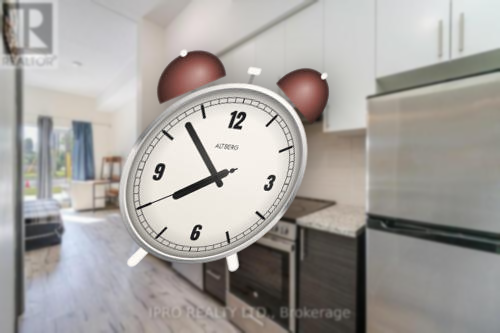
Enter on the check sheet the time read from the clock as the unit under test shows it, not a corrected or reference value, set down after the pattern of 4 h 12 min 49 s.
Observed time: 7 h 52 min 40 s
